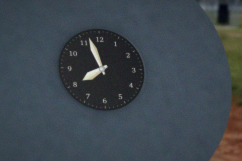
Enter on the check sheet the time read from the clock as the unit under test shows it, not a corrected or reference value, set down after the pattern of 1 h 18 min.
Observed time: 7 h 57 min
